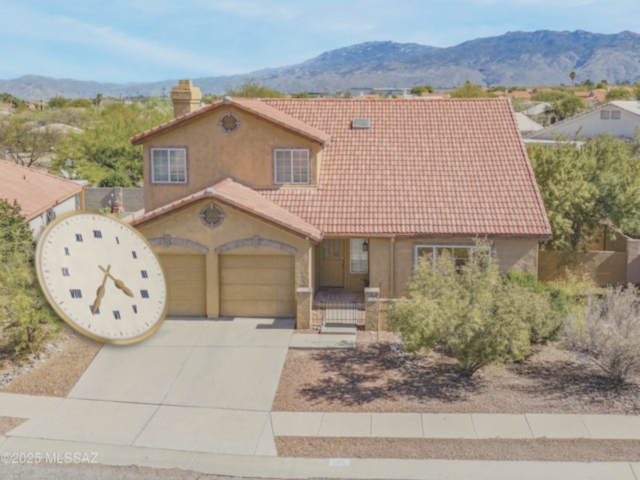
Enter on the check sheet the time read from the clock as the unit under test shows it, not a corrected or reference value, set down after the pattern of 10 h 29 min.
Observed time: 4 h 35 min
